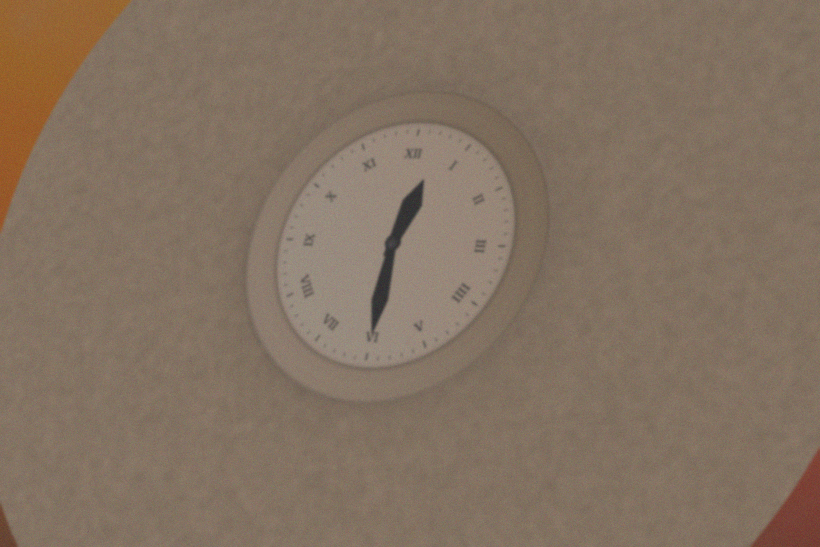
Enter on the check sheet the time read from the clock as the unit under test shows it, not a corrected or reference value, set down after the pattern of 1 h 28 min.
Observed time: 12 h 30 min
